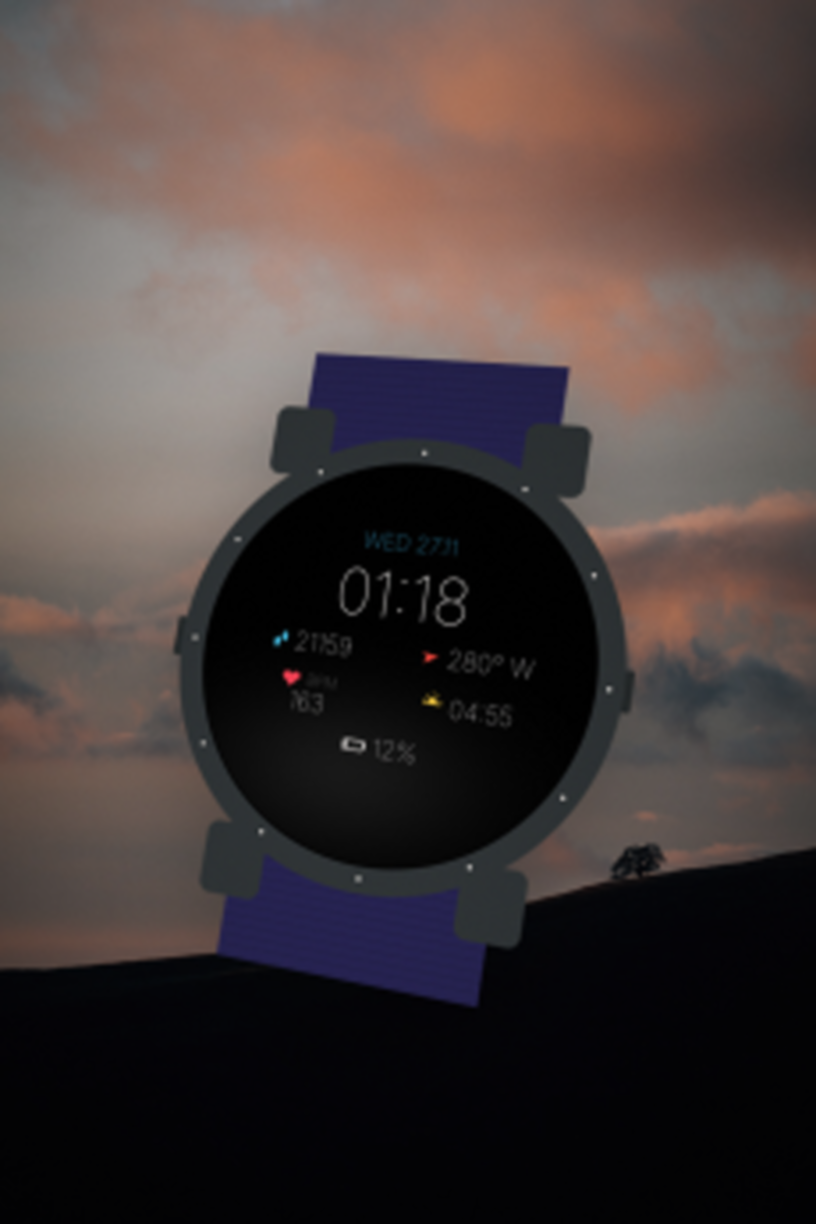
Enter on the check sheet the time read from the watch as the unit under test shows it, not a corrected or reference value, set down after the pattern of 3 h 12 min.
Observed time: 1 h 18 min
